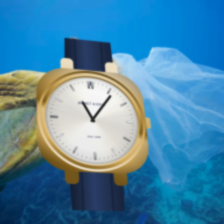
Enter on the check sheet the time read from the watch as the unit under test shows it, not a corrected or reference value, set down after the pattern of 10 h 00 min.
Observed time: 11 h 06 min
